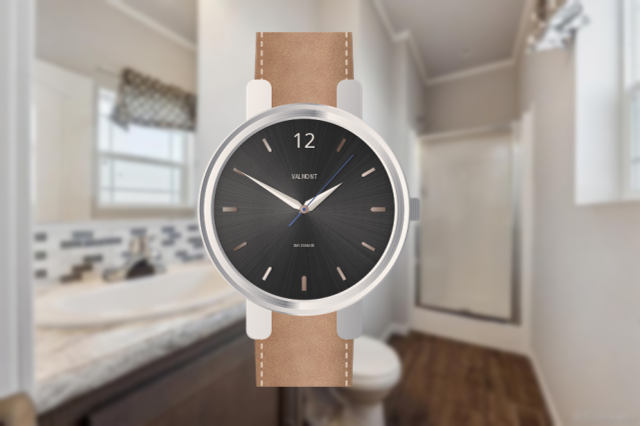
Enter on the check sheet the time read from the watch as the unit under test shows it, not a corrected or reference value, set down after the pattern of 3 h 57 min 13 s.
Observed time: 1 h 50 min 07 s
